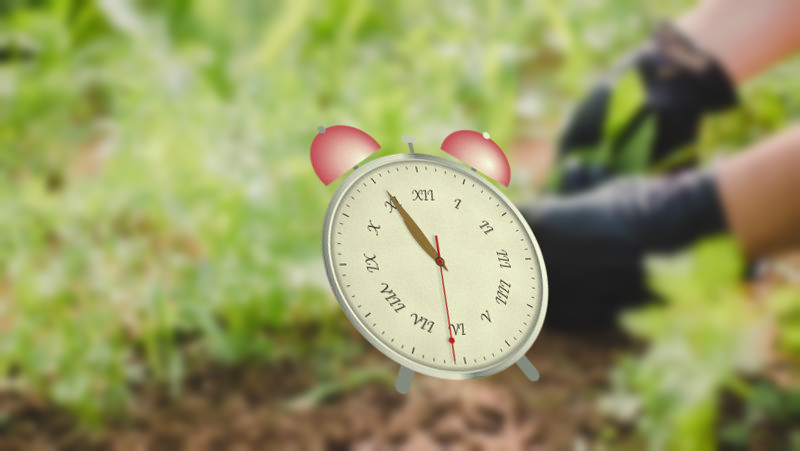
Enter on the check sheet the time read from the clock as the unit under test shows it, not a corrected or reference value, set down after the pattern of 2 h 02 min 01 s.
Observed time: 10 h 55 min 31 s
